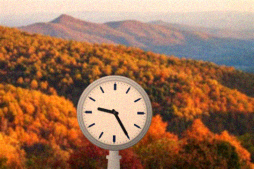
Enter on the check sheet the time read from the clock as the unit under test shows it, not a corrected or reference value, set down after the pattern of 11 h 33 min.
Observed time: 9 h 25 min
